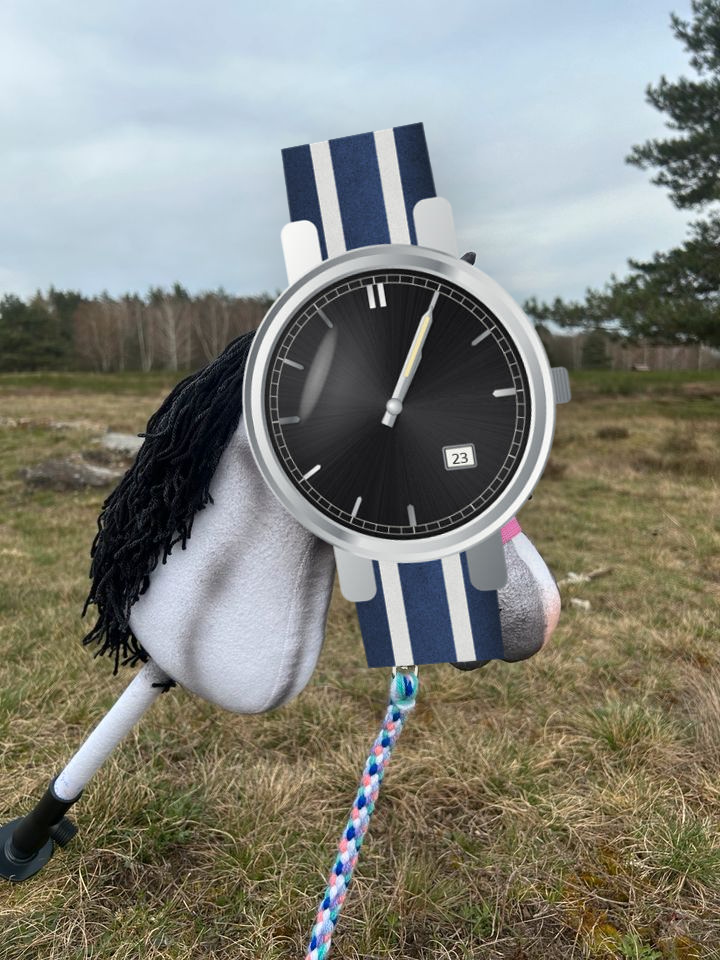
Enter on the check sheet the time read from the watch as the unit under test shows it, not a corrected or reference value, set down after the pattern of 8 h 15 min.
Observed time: 1 h 05 min
